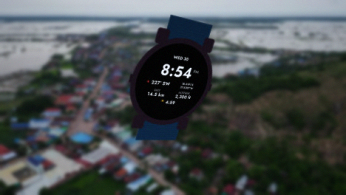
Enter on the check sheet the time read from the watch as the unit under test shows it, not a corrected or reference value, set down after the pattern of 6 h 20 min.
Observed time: 8 h 54 min
